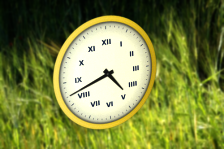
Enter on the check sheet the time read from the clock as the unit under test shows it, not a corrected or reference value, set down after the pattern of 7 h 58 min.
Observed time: 4 h 42 min
